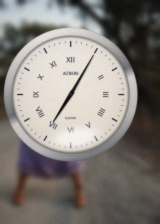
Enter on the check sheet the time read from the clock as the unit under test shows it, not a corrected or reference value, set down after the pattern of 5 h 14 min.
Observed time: 7 h 05 min
